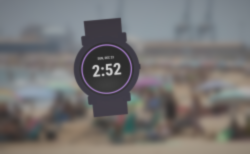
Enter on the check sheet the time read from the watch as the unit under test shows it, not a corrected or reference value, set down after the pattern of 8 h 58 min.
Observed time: 2 h 52 min
